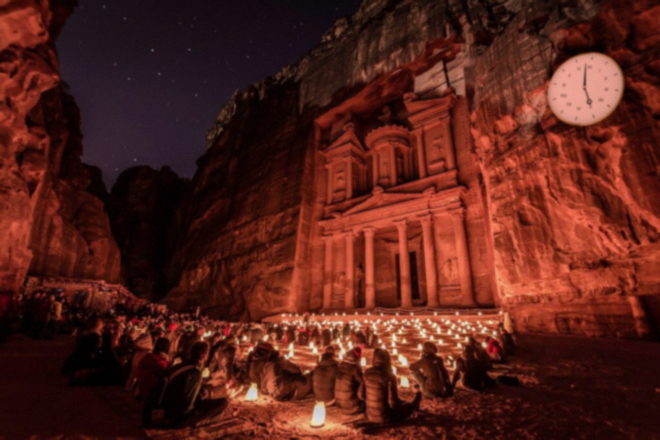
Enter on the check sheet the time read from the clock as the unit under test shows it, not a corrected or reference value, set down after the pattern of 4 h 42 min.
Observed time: 4 h 58 min
